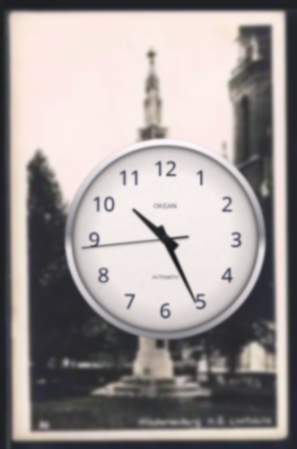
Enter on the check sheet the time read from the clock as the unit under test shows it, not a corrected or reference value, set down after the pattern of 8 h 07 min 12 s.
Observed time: 10 h 25 min 44 s
